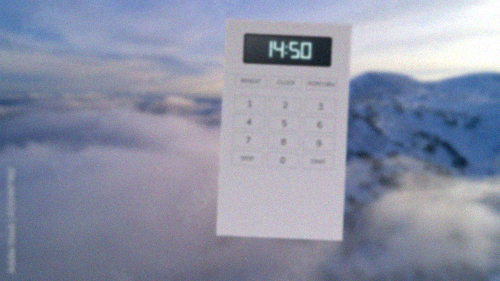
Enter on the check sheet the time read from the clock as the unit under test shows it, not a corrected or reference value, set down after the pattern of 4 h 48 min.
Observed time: 14 h 50 min
